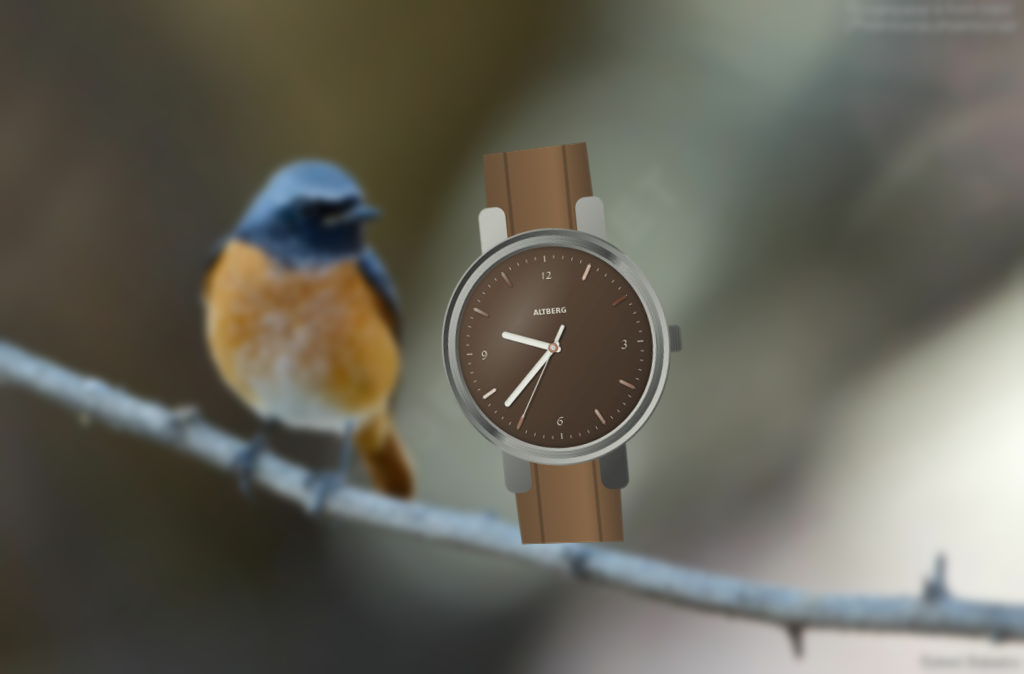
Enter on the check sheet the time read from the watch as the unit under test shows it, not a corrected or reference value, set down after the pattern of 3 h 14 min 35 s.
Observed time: 9 h 37 min 35 s
